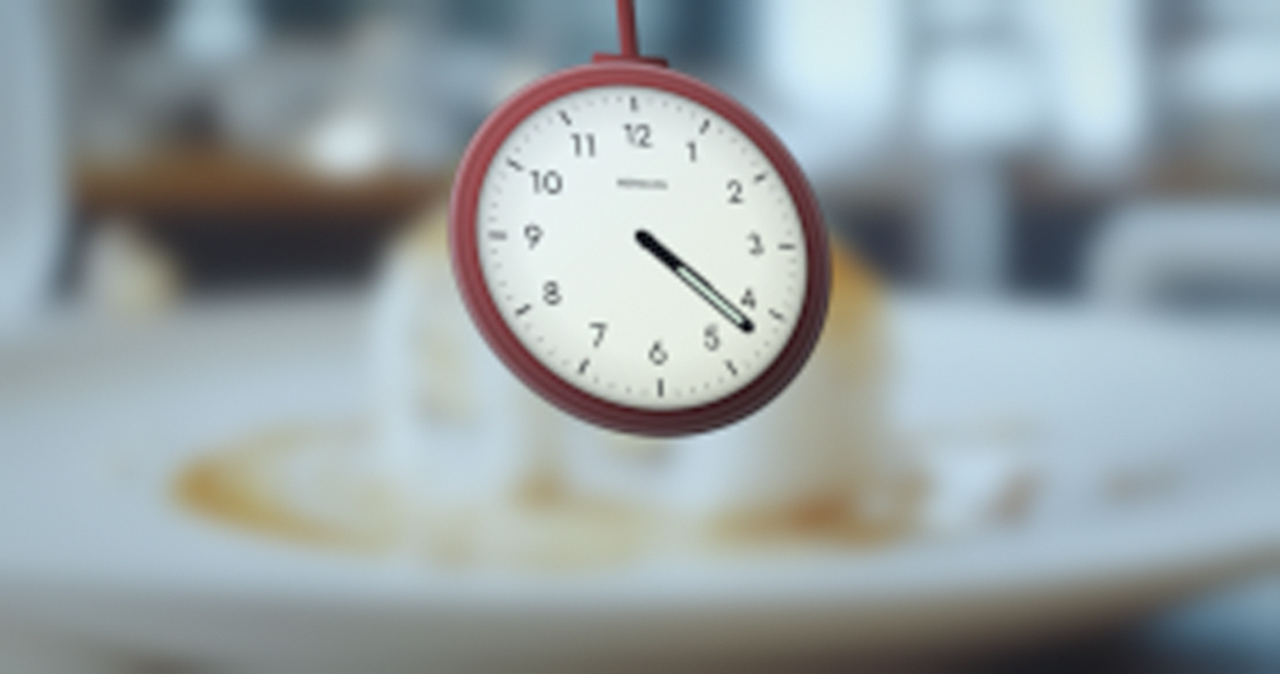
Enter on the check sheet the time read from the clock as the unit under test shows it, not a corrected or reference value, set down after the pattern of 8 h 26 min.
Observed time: 4 h 22 min
